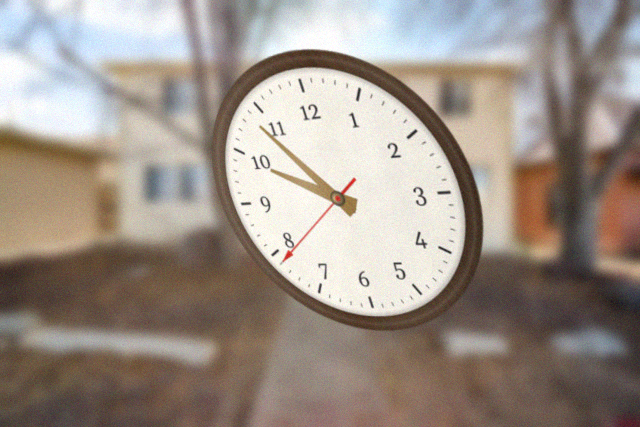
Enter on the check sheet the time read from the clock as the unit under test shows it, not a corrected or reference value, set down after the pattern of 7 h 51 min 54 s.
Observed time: 9 h 53 min 39 s
